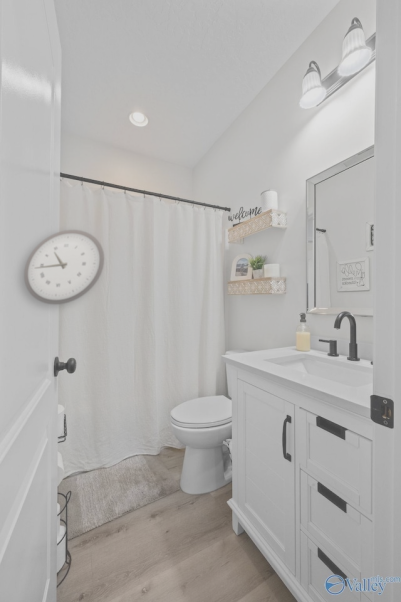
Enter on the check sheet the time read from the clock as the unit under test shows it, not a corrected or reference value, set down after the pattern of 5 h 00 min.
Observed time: 10 h 44 min
